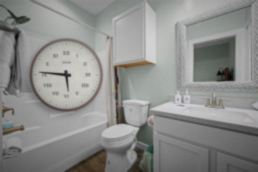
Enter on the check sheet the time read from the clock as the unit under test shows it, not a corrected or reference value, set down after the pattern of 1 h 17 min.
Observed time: 5 h 46 min
